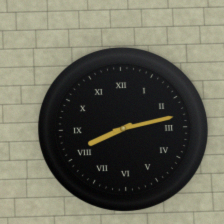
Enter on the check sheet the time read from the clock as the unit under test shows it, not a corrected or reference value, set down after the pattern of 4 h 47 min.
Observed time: 8 h 13 min
